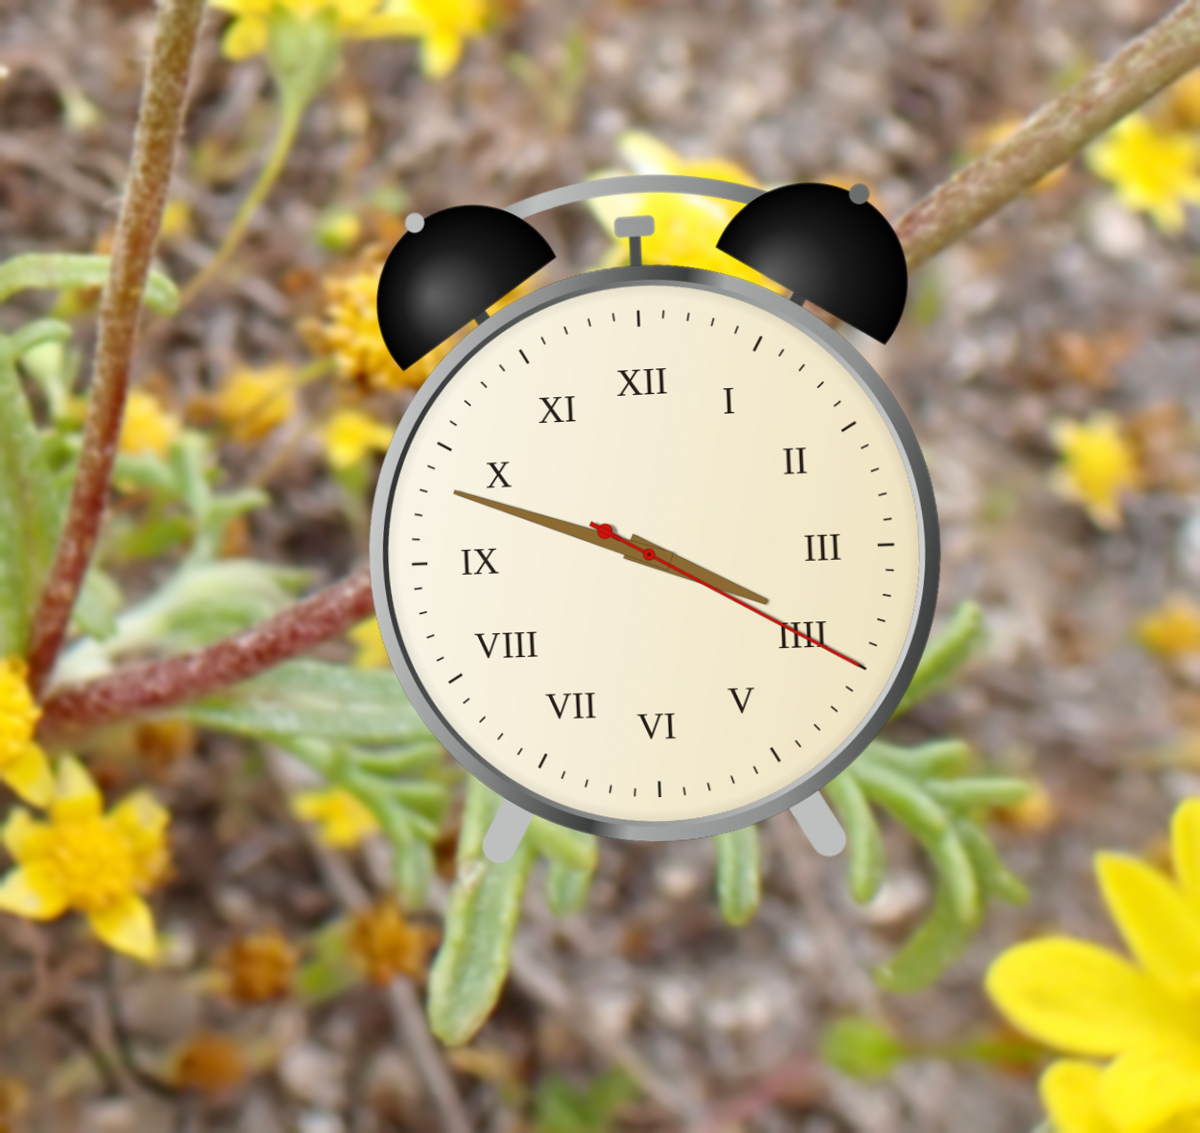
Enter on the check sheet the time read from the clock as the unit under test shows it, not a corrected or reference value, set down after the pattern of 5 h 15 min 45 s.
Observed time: 3 h 48 min 20 s
